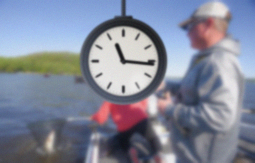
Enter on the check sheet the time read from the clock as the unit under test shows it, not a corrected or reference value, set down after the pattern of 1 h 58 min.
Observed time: 11 h 16 min
